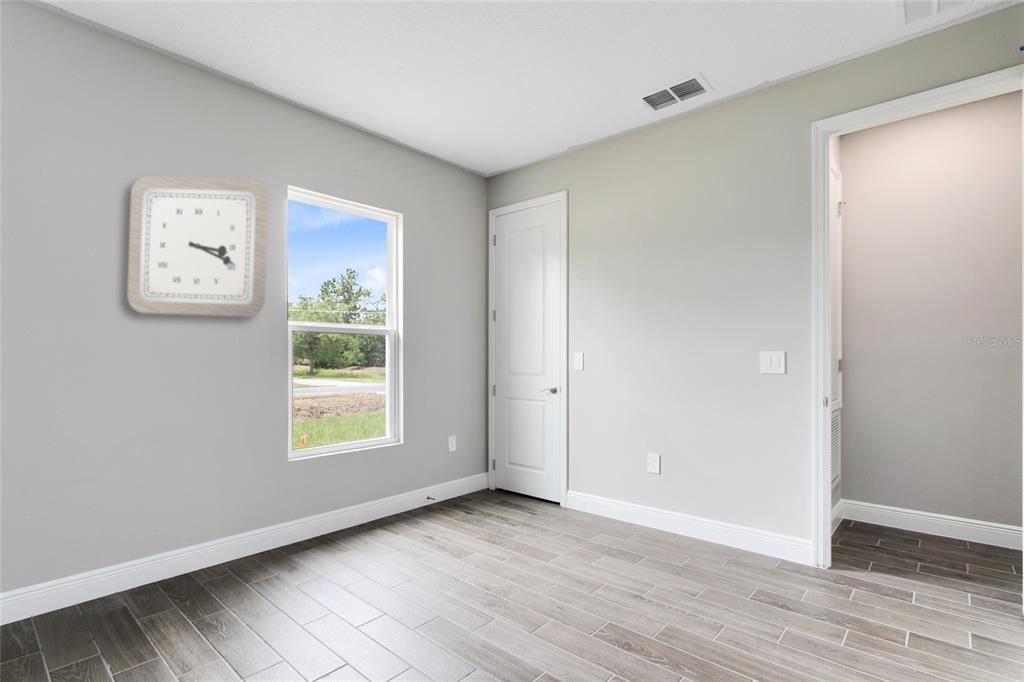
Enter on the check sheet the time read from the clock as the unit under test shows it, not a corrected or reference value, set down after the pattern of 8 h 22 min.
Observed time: 3 h 19 min
